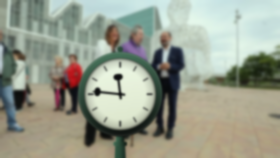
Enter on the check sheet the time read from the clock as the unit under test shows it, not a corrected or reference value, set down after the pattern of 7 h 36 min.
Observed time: 11 h 46 min
